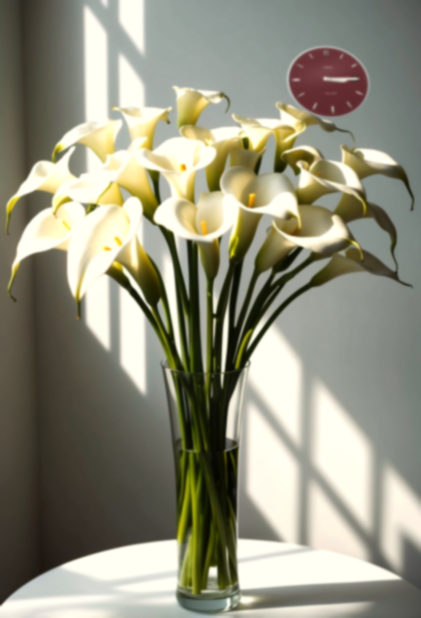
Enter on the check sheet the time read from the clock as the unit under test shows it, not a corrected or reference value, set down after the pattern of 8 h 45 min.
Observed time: 3 h 15 min
